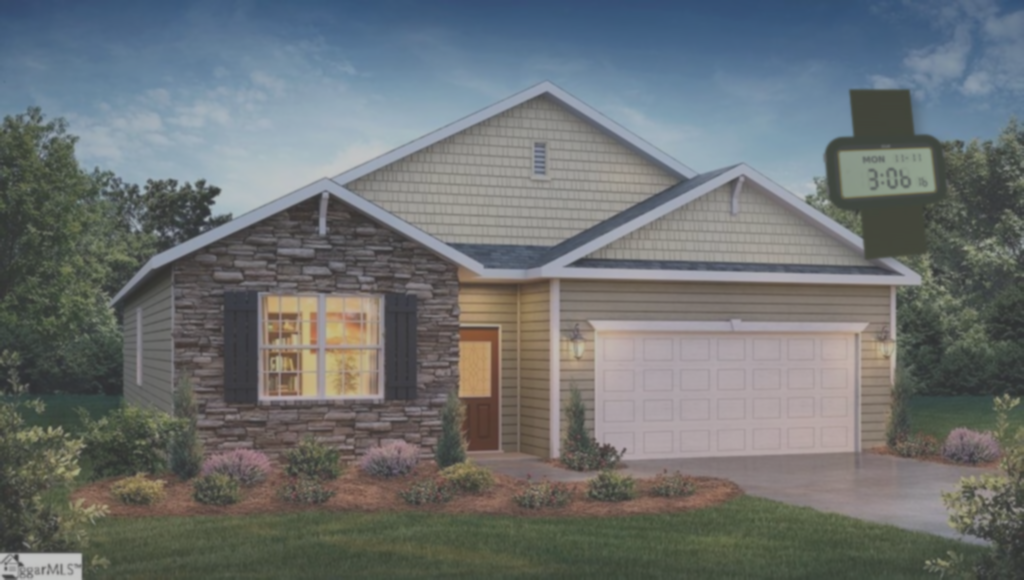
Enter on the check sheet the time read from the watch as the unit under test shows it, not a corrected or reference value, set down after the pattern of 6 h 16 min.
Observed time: 3 h 06 min
